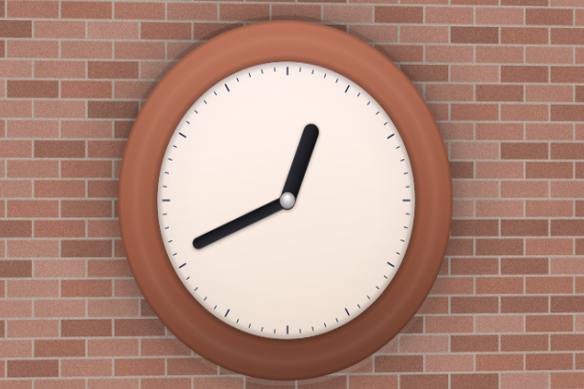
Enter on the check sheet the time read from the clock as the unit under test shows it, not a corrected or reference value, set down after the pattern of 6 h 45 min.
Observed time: 12 h 41 min
